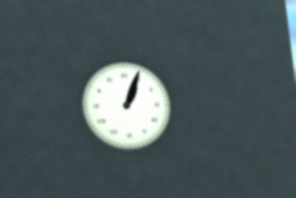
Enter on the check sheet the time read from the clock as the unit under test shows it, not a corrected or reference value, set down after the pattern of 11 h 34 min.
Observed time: 1 h 04 min
